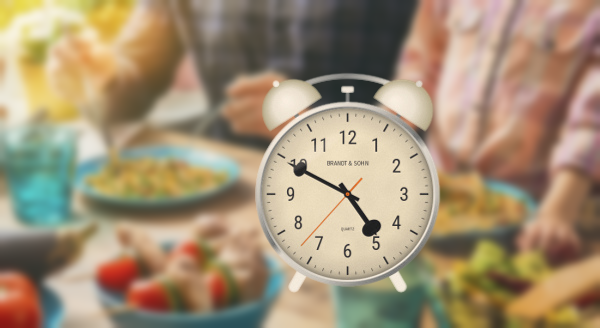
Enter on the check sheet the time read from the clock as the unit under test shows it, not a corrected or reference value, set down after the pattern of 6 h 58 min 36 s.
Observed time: 4 h 49 min 37 s
